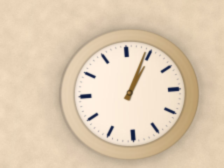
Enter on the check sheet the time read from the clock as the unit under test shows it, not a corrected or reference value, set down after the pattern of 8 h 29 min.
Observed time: 1 h 04 min
